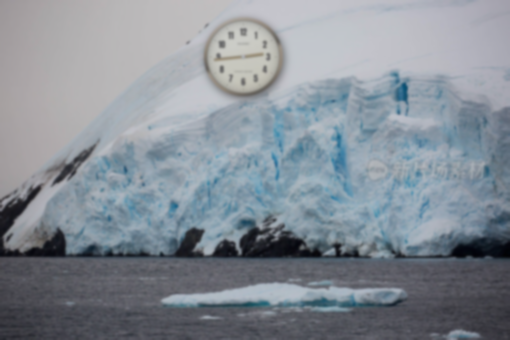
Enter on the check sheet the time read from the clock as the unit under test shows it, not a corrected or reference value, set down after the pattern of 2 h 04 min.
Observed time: 2 h 44 min
